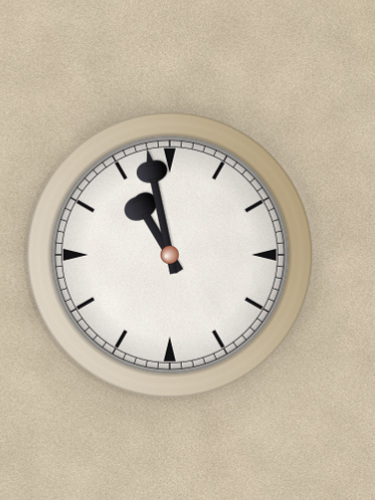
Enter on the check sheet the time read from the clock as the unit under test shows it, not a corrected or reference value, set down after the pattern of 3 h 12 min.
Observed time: 10 h 58 min
